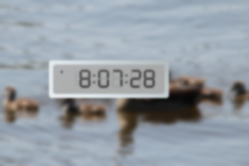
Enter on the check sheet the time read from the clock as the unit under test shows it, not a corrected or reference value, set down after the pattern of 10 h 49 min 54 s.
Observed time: 8 h 07 min 28 s
